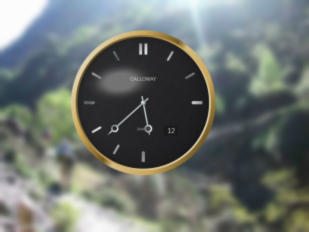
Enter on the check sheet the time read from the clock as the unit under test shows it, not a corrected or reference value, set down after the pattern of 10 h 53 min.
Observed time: 5 h 38 min
